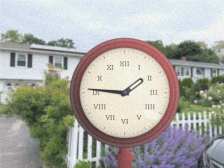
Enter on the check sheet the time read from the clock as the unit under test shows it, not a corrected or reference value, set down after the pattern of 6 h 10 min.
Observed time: 1 h 46 min
